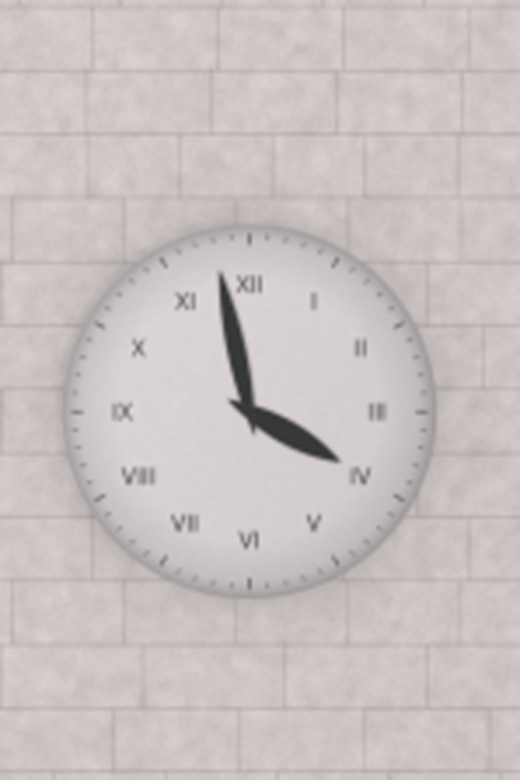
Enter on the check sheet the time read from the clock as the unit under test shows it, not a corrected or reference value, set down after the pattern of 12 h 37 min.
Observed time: 3 h 58 min
